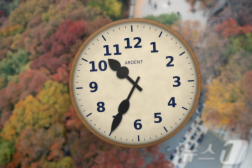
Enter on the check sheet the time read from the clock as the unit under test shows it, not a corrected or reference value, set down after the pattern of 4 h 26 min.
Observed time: 10 h 35 min
